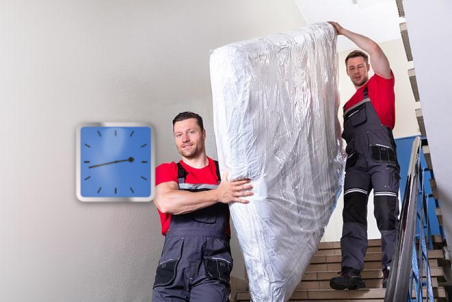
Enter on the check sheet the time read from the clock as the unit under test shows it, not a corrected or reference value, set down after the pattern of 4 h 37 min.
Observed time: 2 h 43 min
